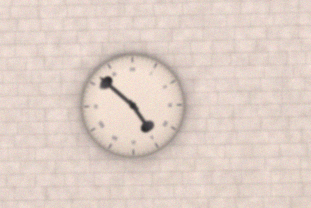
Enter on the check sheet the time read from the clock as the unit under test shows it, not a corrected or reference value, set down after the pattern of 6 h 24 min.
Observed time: 4 h 52 min
